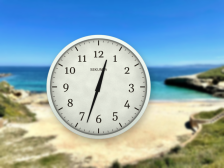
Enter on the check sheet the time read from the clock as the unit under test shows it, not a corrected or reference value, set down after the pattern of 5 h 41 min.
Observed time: 12 h 33 min
